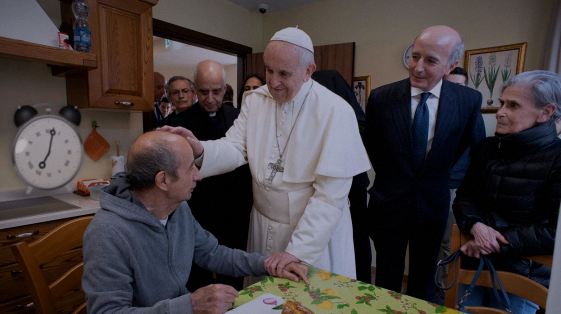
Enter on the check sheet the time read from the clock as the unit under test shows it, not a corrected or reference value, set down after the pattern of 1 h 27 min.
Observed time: 7 h 02 min
